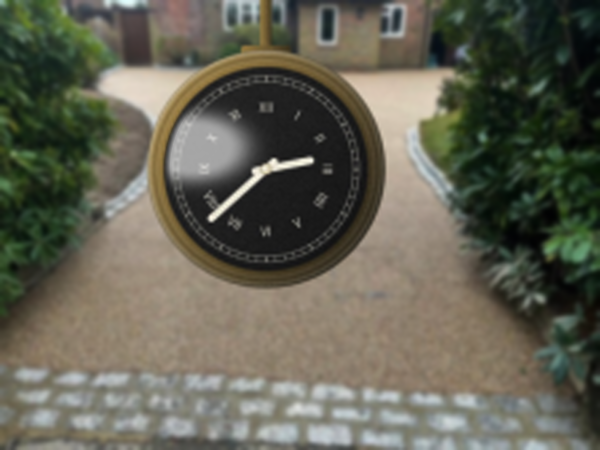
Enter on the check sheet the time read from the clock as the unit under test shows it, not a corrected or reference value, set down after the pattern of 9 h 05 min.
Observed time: 2 h 38 min
